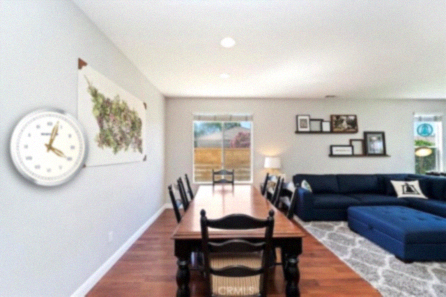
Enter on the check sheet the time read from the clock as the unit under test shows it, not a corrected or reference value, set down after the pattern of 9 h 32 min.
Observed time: 4 h 03 min
